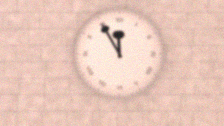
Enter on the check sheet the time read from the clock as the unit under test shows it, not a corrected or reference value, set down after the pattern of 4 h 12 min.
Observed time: 11 h 55 min
